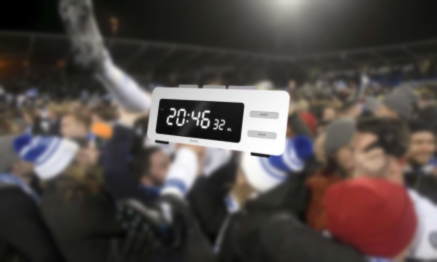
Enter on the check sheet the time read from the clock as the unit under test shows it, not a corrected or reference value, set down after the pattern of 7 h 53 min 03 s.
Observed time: 20 h 46 min 32 s
